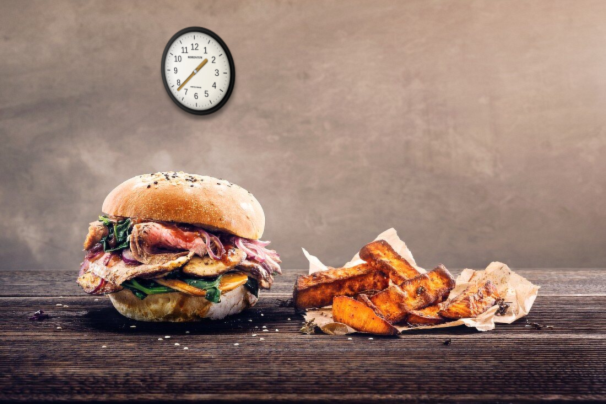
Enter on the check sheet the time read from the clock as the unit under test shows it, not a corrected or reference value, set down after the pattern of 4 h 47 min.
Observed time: 1 h 38 min
